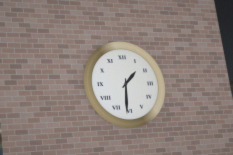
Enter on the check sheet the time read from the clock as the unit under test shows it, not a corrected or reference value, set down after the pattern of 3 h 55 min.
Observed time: 1 h 31 min
